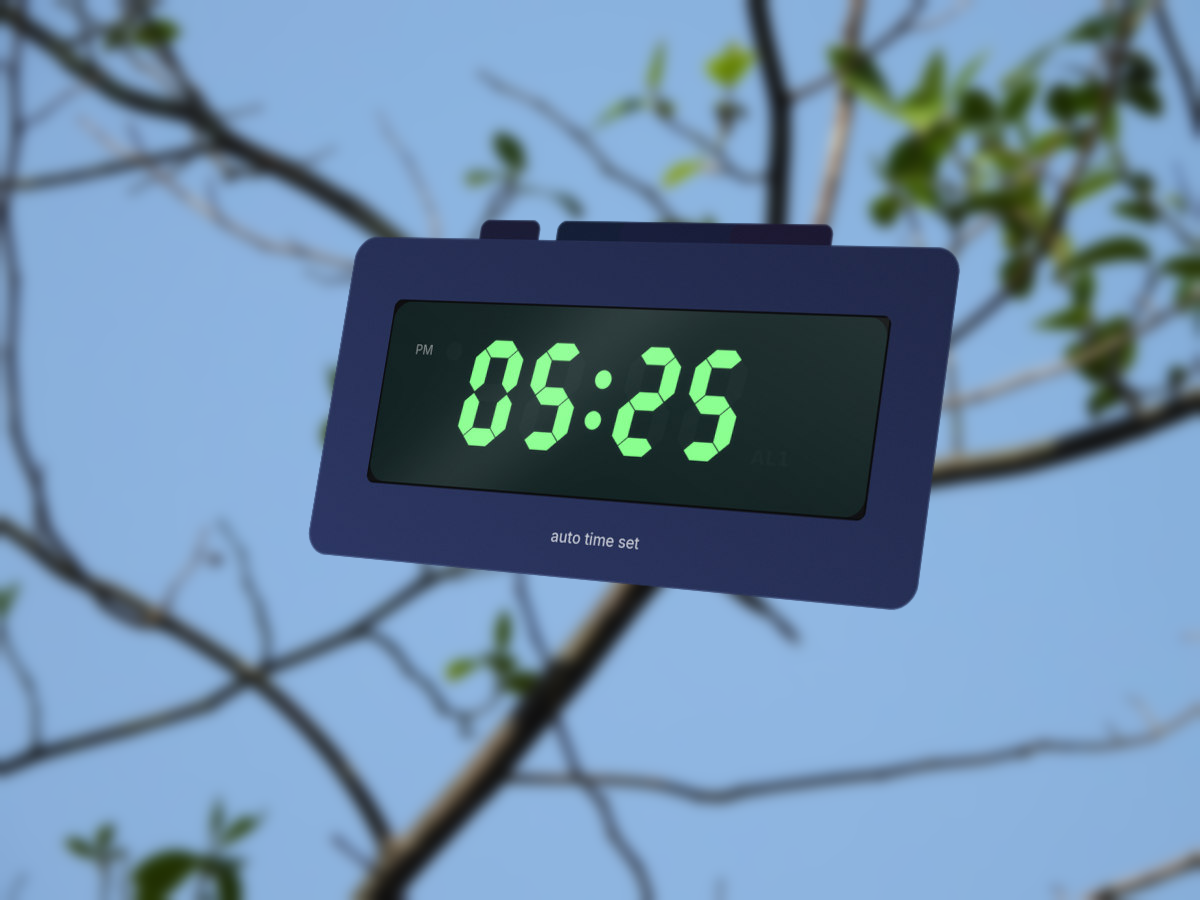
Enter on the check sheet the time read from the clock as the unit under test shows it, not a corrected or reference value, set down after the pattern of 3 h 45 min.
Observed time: 5 h 25 min
